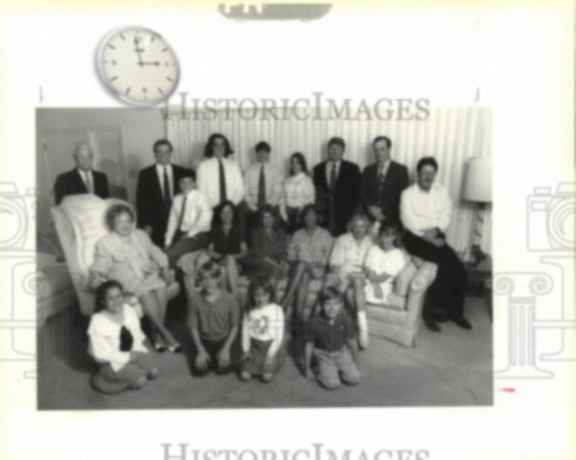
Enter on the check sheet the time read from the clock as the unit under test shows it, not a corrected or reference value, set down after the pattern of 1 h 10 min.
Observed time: 2 h 59 min
